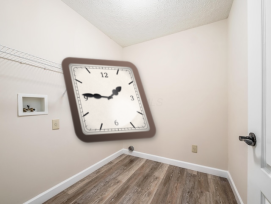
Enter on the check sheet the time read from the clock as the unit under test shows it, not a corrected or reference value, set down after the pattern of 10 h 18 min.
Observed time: 1 h 46 min
